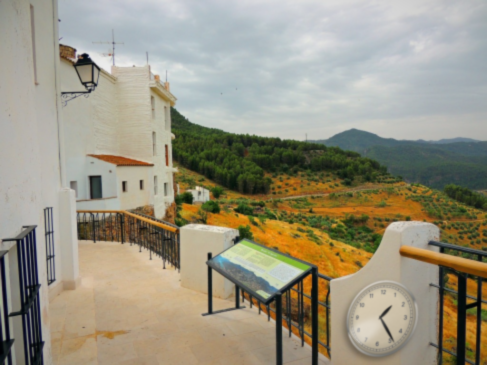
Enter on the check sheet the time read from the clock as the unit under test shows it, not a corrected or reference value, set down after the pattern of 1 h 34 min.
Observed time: 1 h 24 min
